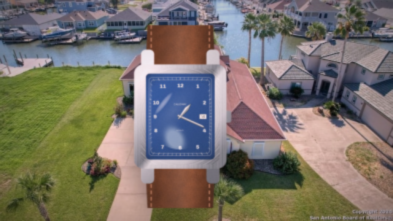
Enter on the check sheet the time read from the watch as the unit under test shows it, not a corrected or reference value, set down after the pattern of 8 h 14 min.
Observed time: 1 h 19 min
